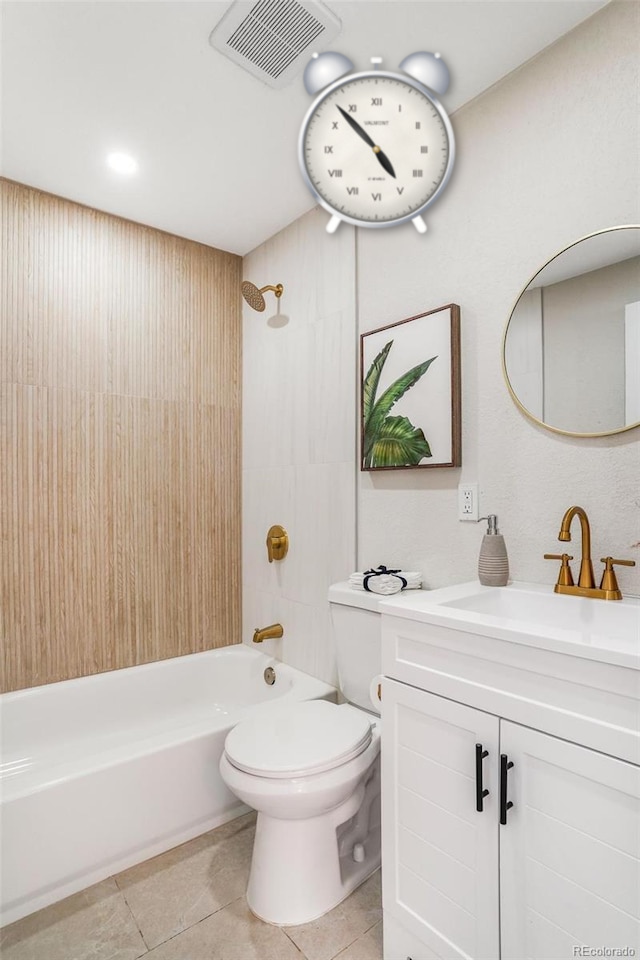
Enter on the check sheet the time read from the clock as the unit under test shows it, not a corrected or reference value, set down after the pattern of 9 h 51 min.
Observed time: 4 h 53 min
